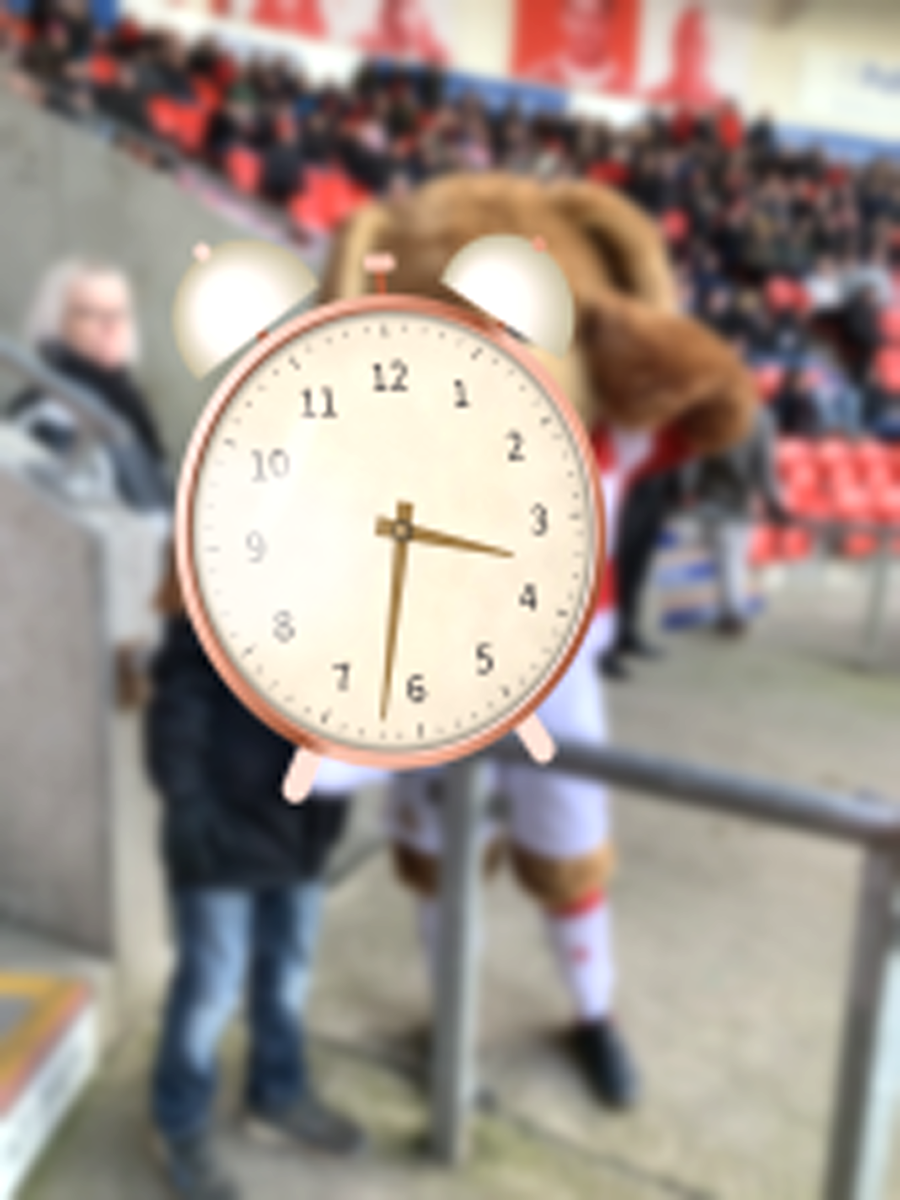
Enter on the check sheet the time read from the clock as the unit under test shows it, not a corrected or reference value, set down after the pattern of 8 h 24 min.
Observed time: 3 h 32 min
